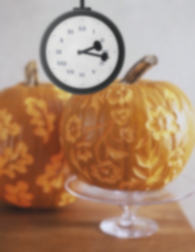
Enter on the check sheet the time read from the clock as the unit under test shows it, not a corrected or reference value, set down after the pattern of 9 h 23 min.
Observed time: 2 h 17 min
